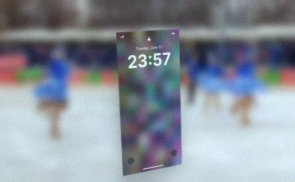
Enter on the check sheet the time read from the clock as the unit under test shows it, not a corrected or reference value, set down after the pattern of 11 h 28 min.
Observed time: 23 h 57 min
